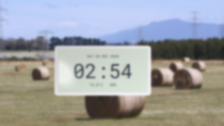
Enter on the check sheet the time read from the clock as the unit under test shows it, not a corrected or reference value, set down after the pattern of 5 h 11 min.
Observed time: 2 h 54 min
